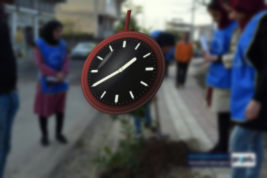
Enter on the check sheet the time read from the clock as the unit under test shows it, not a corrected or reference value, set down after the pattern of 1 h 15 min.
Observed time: 1 h 40 min
